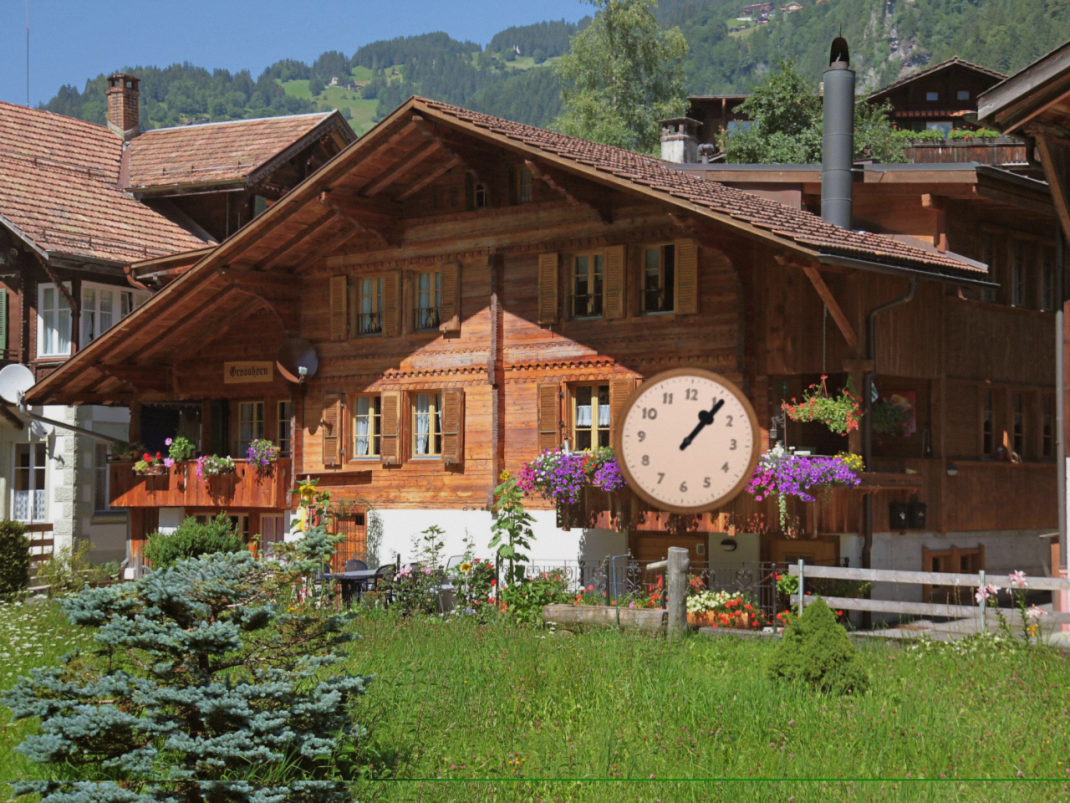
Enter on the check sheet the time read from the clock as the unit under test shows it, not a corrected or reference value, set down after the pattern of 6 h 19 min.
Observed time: 1 h 06 min
